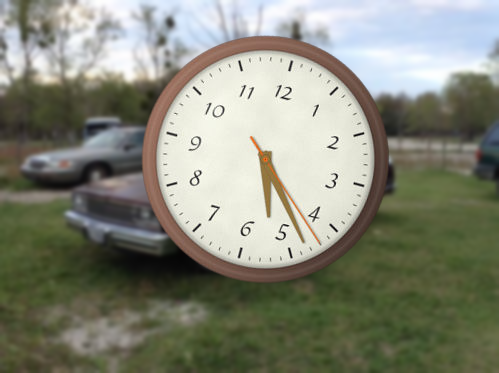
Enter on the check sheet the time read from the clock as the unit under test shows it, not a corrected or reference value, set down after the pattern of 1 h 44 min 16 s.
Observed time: 5 h 23 min 22 s
